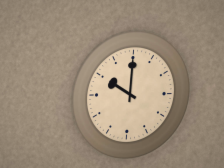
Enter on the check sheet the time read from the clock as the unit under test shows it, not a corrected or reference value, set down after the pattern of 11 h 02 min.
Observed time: 10 h 00 min
